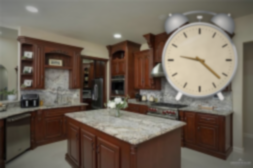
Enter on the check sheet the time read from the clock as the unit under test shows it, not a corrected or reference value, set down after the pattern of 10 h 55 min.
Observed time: 9 h 22 min
